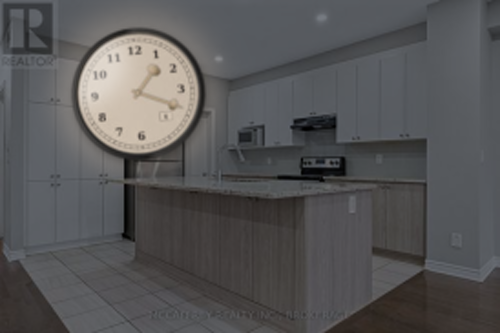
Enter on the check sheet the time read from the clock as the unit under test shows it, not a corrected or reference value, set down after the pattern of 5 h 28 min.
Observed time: 1 h 19 min
